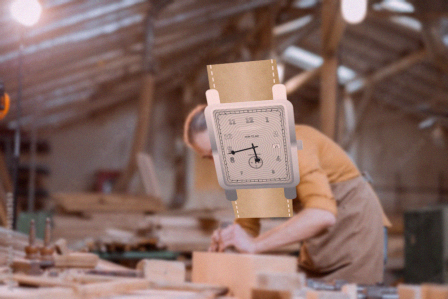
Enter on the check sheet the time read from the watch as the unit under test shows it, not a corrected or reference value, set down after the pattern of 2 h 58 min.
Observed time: 5 h 43 min
